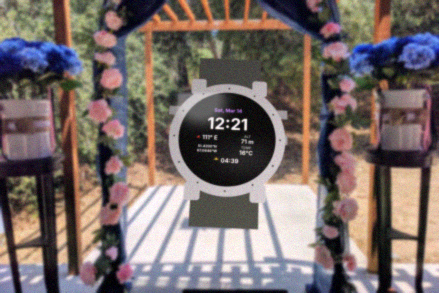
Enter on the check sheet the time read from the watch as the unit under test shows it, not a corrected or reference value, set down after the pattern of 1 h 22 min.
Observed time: 12 h 21 min
